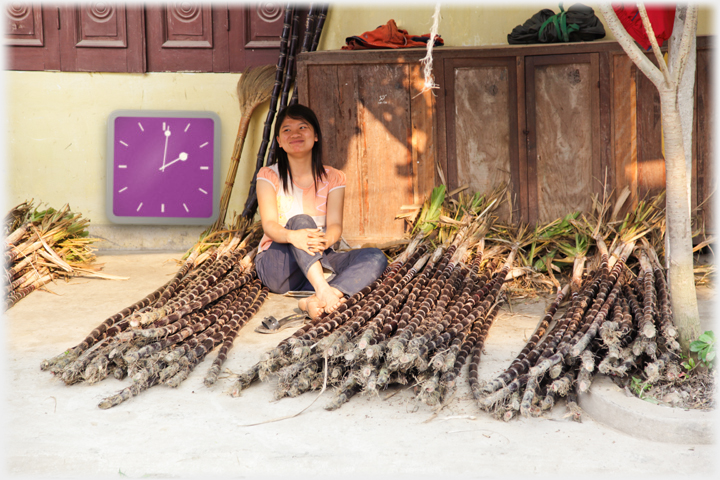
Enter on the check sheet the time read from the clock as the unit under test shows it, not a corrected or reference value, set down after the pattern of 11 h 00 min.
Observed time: 2 h 01 min
